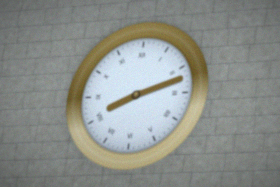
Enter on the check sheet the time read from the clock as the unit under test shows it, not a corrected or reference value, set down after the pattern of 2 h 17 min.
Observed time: 8 h 12 min
